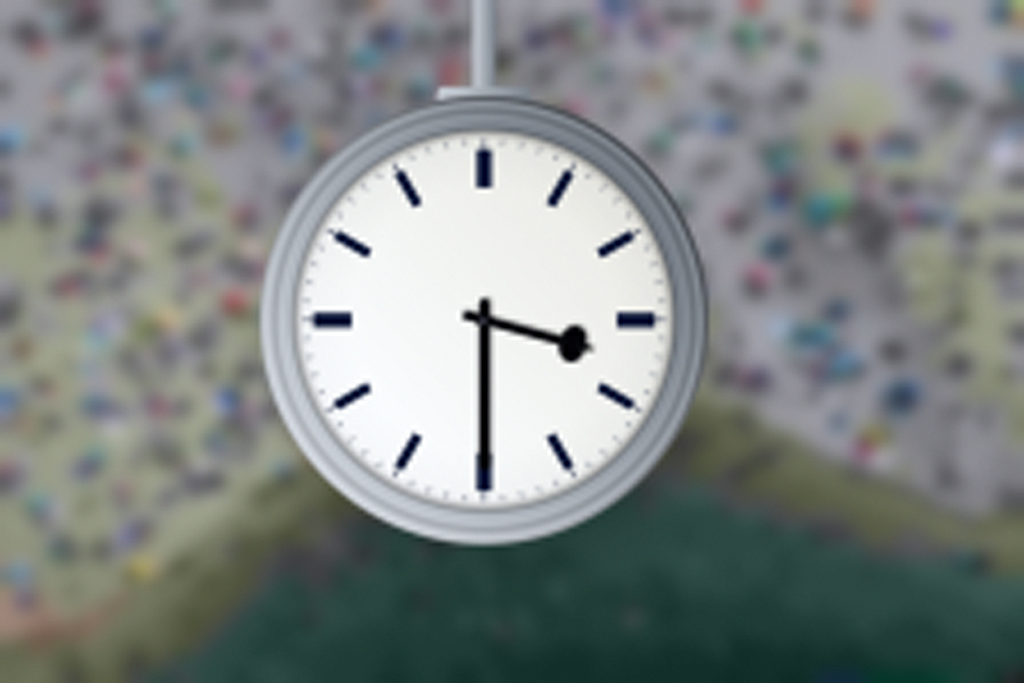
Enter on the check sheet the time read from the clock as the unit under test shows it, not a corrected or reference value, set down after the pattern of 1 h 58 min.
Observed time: 3 h 30 min
